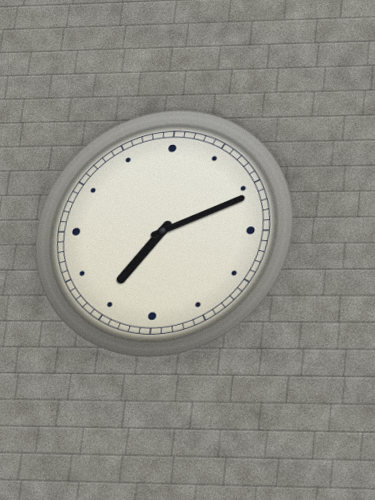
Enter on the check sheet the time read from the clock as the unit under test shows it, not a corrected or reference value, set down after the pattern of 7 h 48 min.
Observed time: 7 h 11 min
